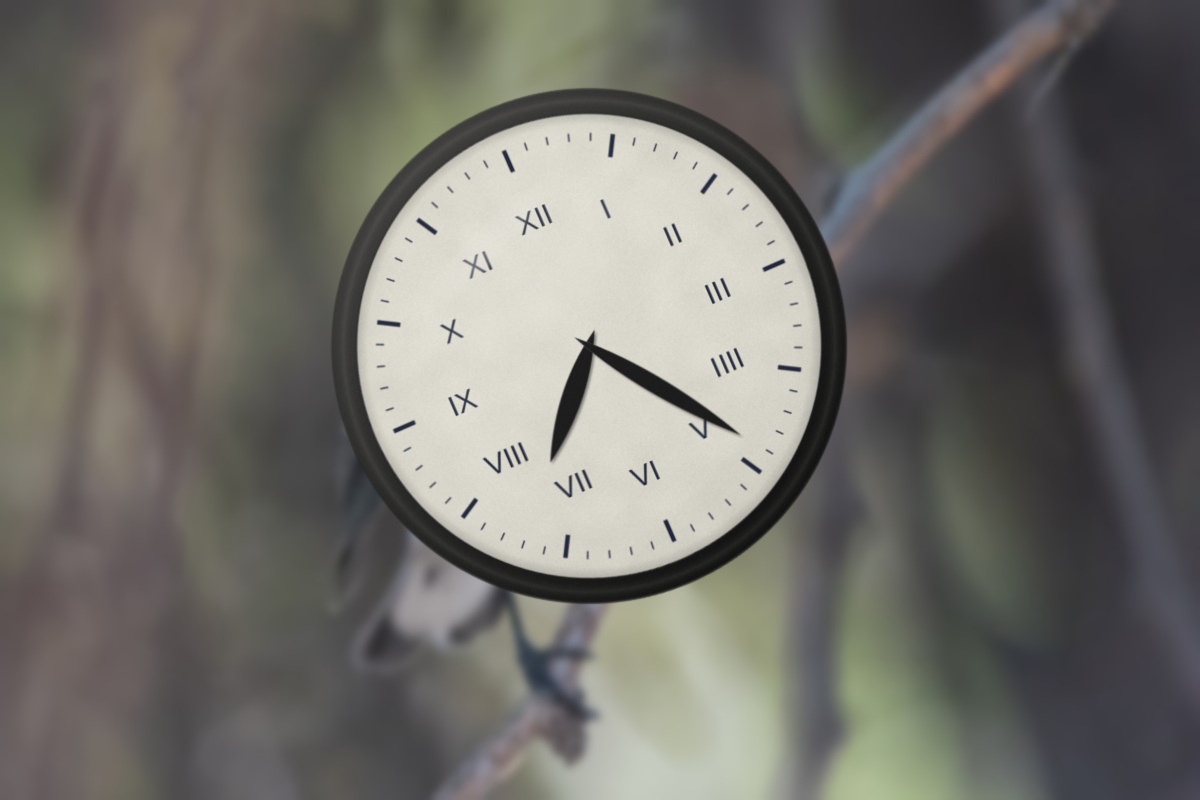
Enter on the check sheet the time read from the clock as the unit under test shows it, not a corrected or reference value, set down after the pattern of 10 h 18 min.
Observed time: 7 h 24 min
